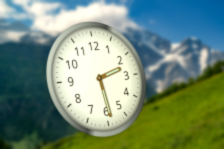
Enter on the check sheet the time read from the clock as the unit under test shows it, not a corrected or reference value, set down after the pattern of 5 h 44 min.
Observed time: 2 h 29 min
